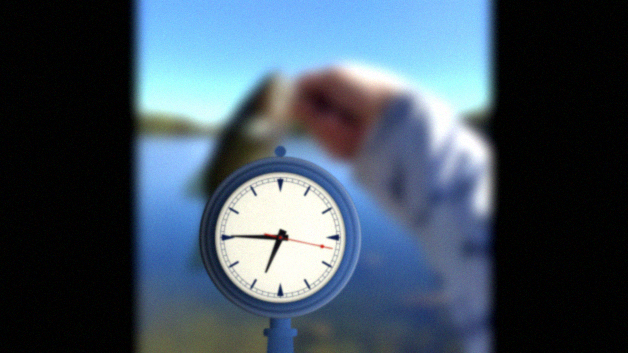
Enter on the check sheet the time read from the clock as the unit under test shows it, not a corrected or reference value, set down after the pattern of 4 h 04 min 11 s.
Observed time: 6 h 45 min 17 s
